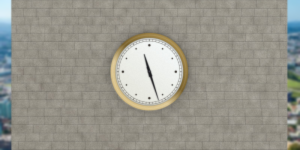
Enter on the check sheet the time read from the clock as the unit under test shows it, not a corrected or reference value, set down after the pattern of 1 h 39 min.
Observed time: 11 h 27 min
